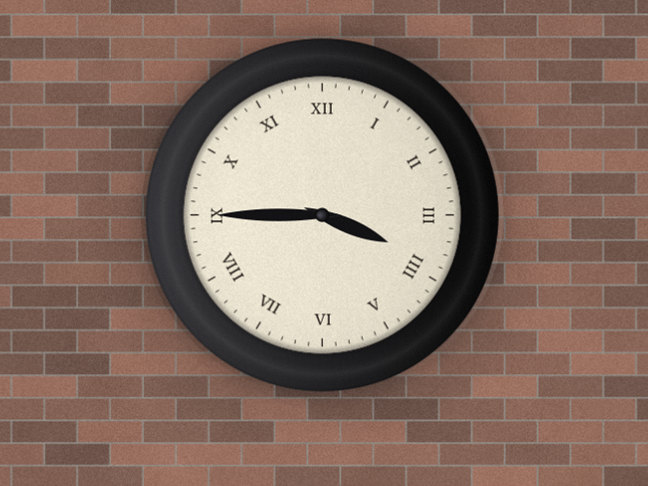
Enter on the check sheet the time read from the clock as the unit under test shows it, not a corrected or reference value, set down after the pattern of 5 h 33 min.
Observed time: 3 h 45 min
